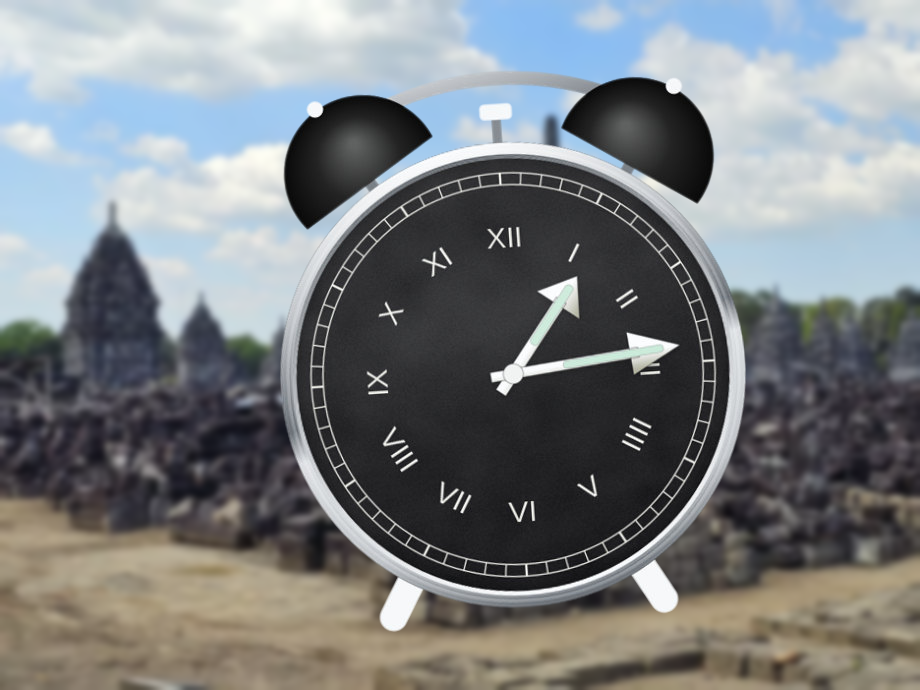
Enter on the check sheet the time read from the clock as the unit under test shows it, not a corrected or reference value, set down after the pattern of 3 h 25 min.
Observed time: 1 h 14 min
